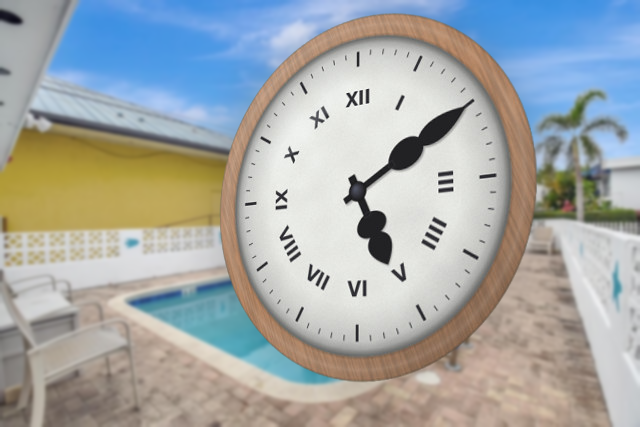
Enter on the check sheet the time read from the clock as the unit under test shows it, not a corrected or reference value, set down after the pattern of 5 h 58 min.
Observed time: 5 h 10 min
